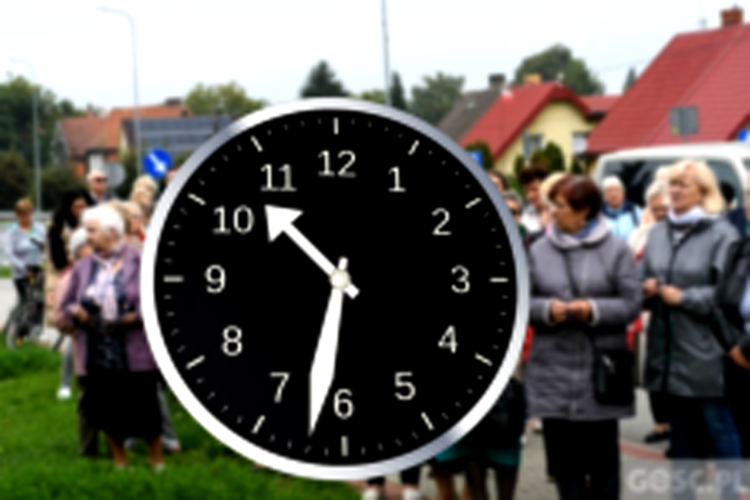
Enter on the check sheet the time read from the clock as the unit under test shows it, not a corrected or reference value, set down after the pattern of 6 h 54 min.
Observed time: 10 h 32 min
